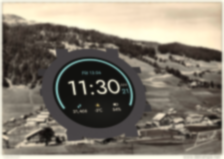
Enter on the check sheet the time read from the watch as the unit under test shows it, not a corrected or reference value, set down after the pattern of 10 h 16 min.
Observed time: 11 h 30 min
